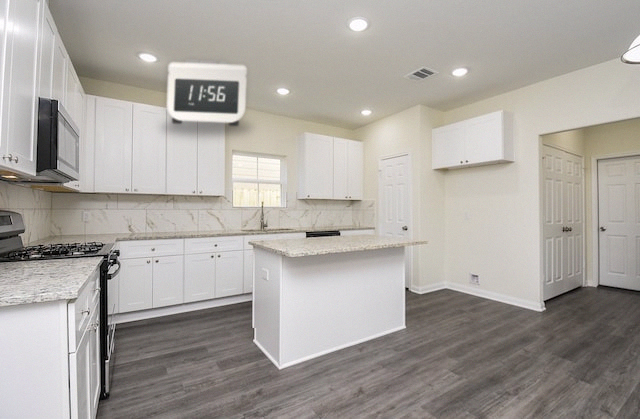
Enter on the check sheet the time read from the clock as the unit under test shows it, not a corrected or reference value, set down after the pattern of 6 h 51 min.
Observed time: 11 h 56 min
